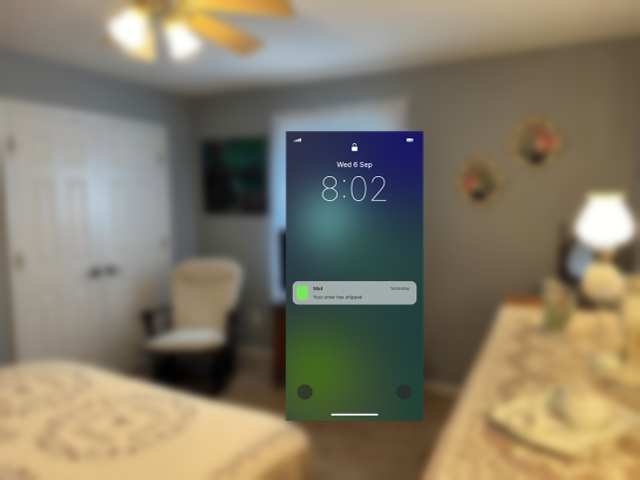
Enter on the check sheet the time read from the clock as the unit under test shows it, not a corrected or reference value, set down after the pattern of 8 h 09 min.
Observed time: 8 h 02 min
